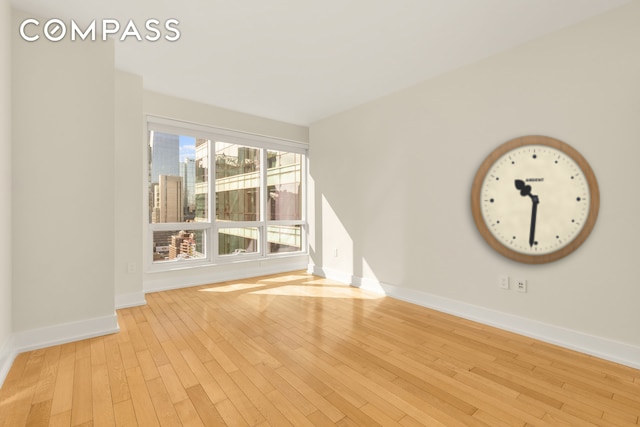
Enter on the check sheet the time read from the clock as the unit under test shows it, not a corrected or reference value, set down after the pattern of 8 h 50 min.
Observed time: 10 h 31 min
